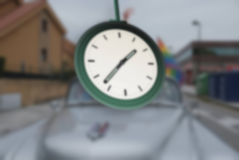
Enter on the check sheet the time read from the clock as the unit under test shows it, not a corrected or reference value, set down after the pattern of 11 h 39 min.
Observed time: 1 h 37 min
